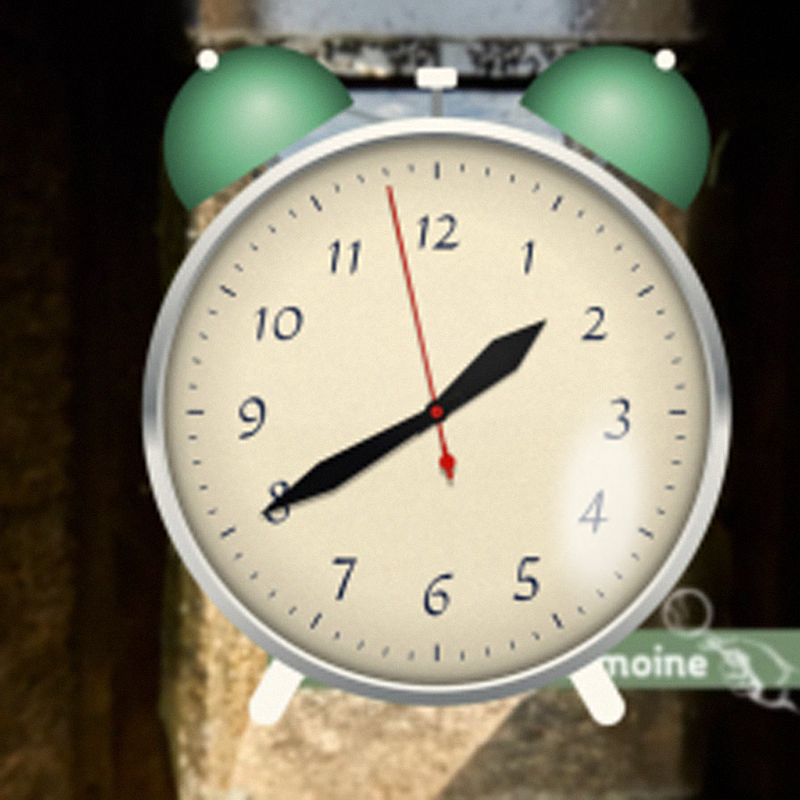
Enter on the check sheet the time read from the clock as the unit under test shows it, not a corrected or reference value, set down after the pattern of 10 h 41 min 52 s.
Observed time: 1 h 39 min 58 s
